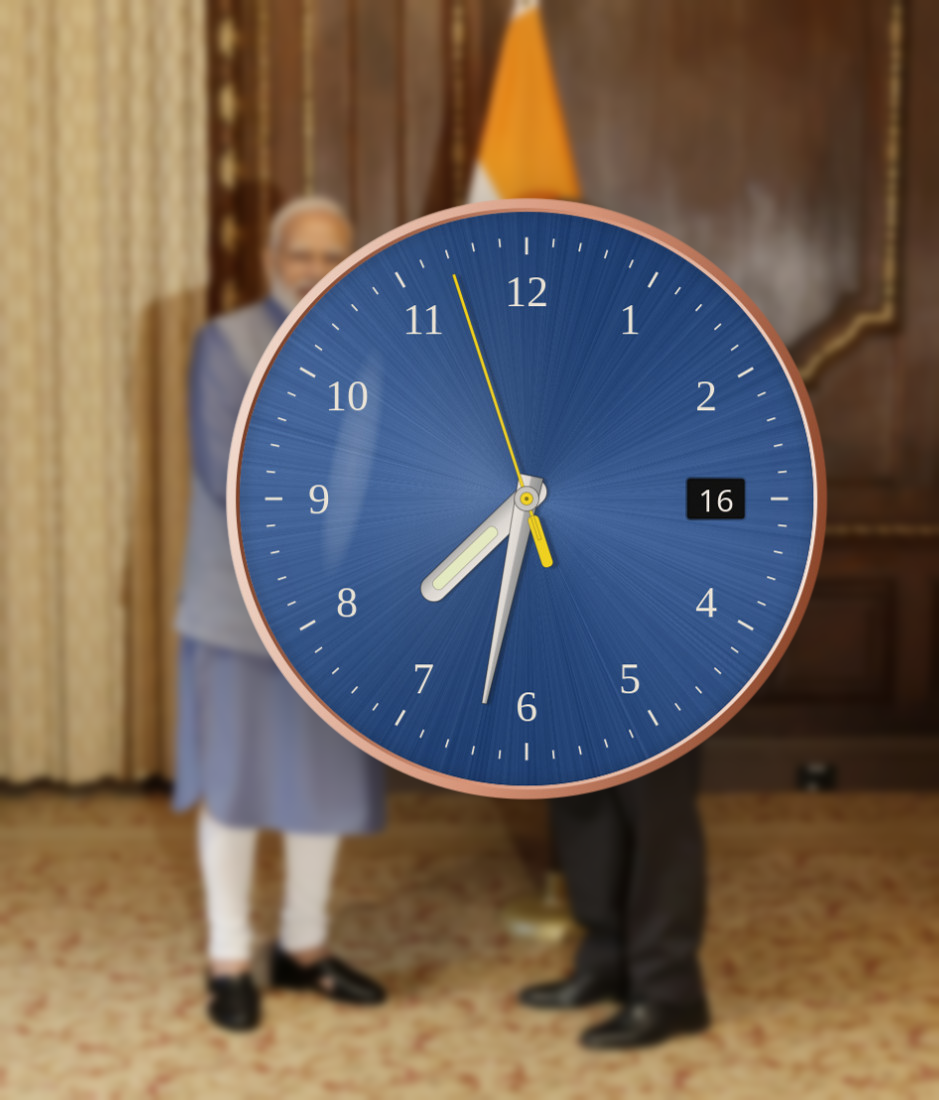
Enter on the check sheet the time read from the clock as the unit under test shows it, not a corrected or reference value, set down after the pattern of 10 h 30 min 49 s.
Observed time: 7 h 31 min 57 s
